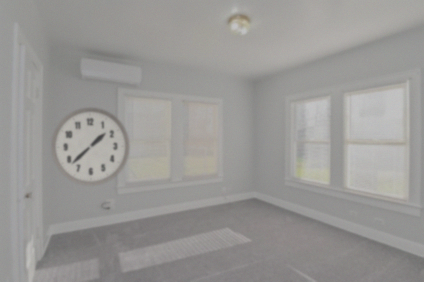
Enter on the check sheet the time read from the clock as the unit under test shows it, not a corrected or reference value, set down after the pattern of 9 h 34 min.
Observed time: 1 h 38 min
